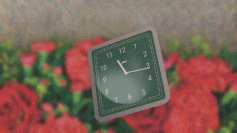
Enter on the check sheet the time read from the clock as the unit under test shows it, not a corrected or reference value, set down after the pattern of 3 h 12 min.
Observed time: 11 h 16 min
